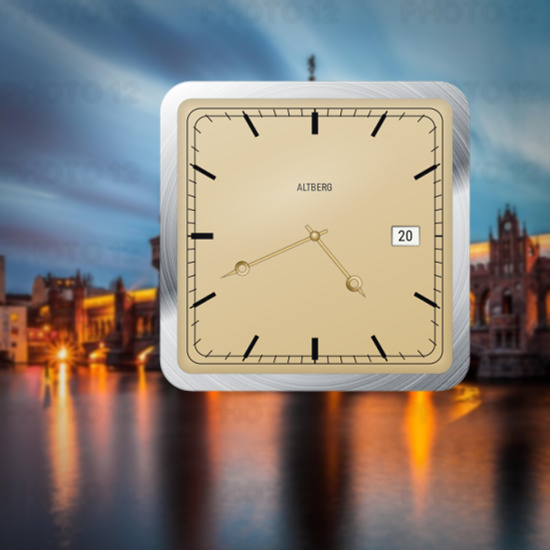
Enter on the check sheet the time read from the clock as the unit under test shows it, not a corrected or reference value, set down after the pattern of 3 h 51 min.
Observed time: 4 h 41 min
